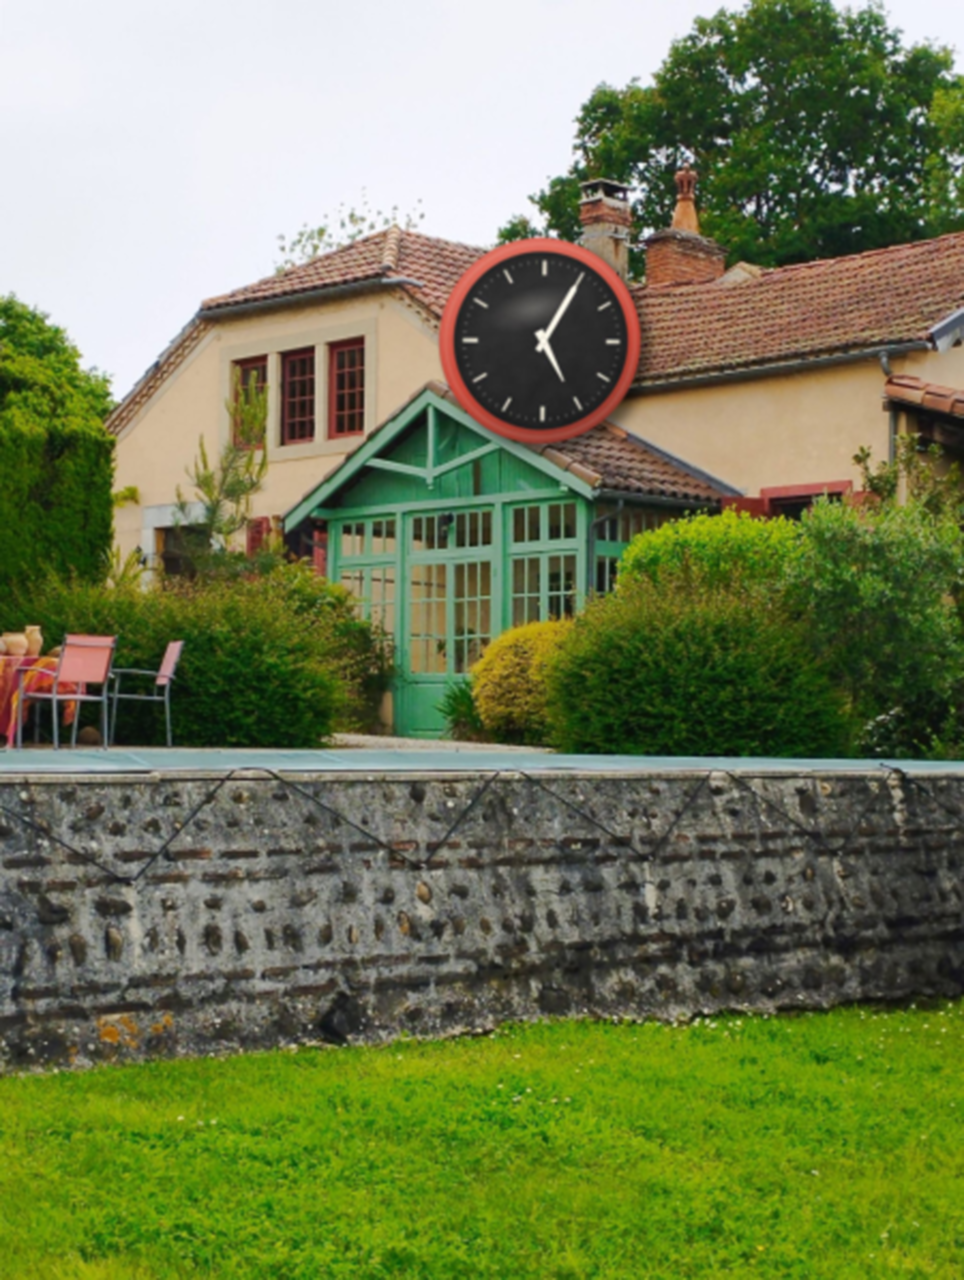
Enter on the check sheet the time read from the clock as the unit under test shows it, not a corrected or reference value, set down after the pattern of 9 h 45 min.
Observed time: 5 h 05 min
